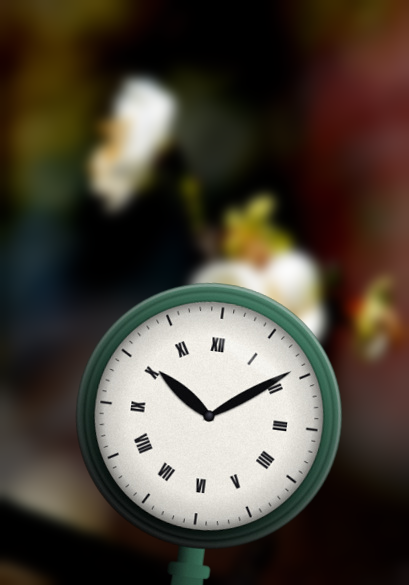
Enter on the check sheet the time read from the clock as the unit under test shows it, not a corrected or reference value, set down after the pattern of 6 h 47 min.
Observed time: 10 h 09 min
